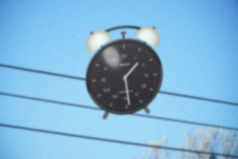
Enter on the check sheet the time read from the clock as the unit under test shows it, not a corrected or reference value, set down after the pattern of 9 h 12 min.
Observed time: 1 h 29 min
